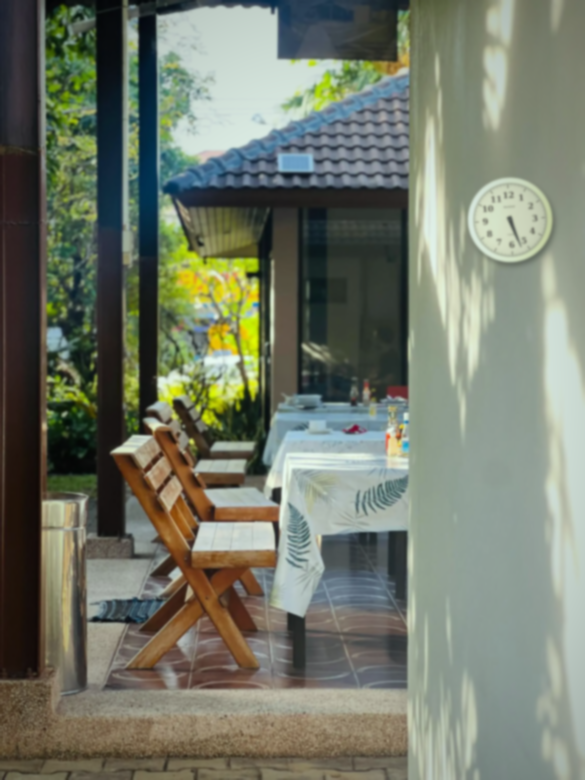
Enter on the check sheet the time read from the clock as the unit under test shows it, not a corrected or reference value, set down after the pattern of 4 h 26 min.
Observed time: 5 h 27 min
